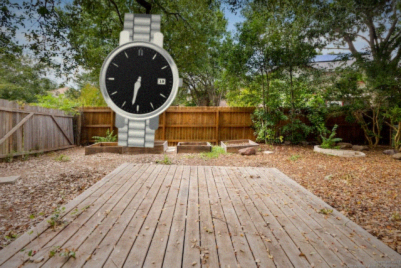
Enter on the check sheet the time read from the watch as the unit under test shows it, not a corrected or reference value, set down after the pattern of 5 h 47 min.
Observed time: 6 h 32 min
